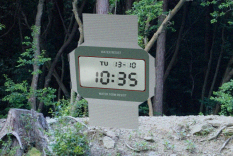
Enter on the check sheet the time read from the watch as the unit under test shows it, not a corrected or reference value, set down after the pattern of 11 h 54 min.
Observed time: 10 h 35 min
